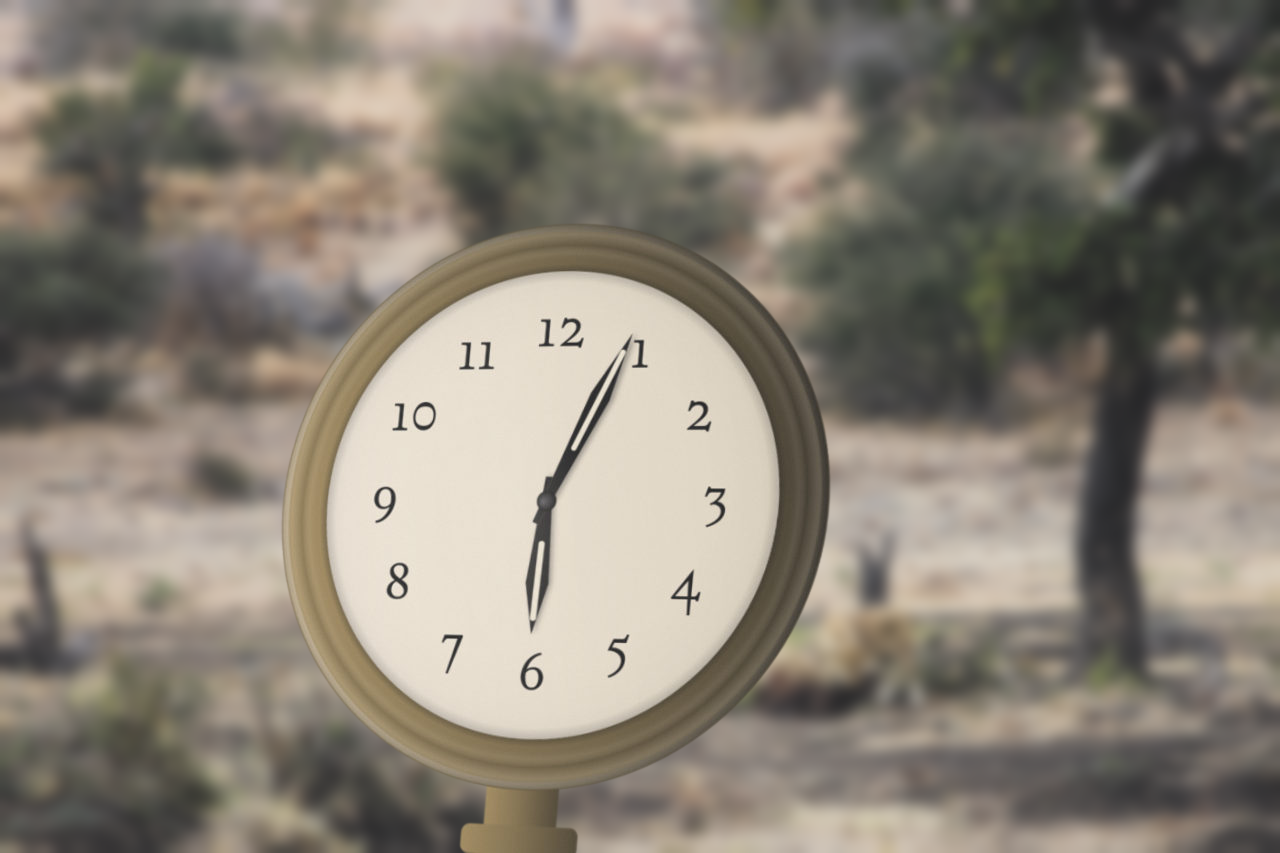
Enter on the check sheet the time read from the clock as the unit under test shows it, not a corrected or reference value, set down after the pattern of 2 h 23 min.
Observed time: 6 h 04 min
